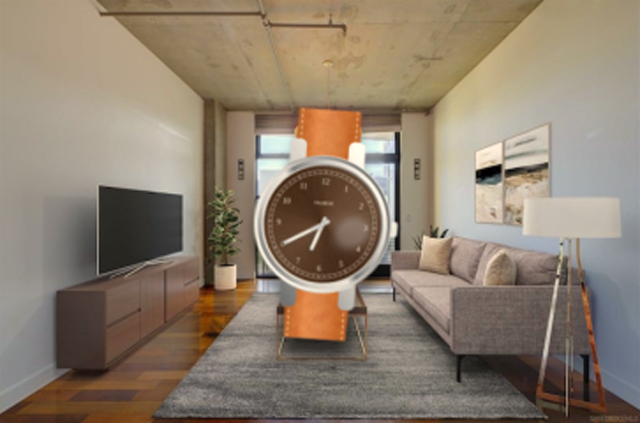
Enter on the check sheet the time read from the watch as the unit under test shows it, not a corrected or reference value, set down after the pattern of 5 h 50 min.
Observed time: 6 h 40 min
